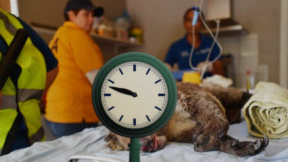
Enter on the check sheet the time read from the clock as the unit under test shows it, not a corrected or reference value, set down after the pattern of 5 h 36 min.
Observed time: 9 h 48 min
